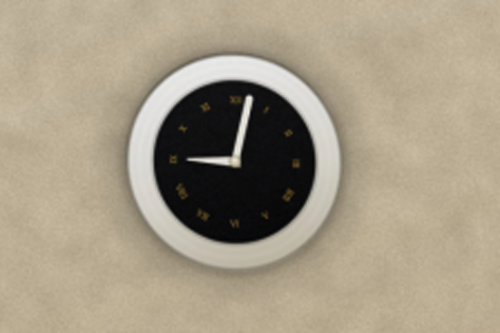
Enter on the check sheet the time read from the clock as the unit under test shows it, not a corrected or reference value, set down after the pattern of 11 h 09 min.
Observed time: 9 h 02 min
